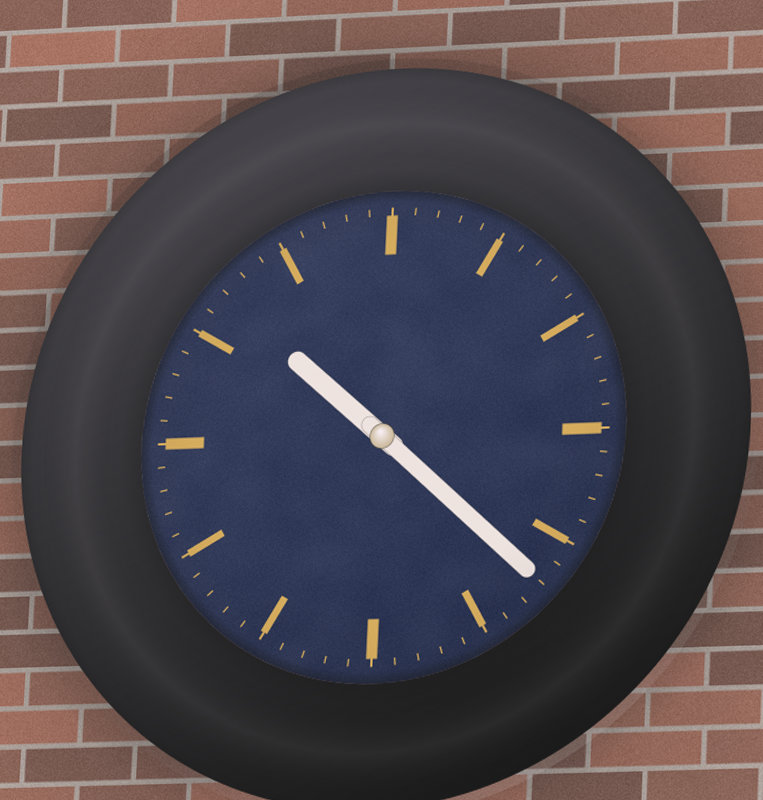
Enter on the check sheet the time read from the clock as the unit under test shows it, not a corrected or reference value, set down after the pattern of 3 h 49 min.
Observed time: 10 h 22 min
